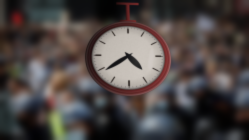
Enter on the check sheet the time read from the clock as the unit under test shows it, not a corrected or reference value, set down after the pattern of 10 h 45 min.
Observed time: 4 h 39 min
